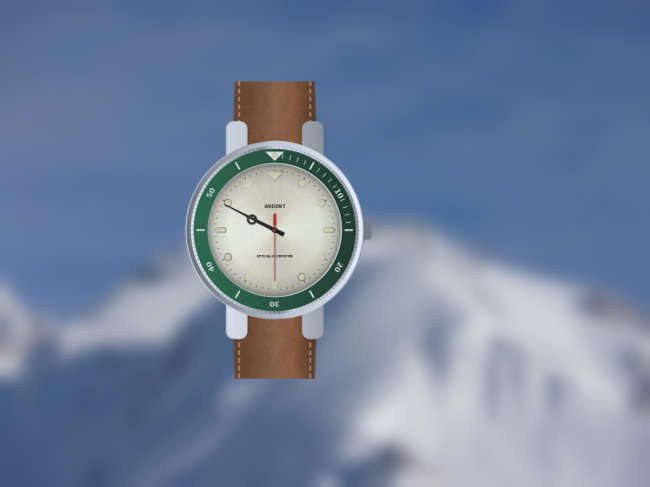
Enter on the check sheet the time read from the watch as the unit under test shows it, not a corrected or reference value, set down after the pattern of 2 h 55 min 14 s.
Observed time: 9 h 49 min 30 s
